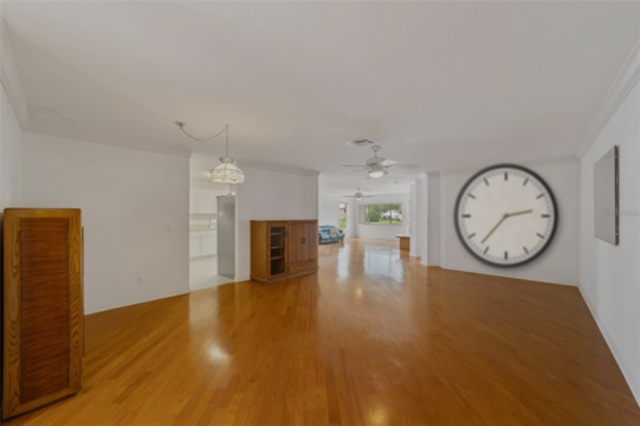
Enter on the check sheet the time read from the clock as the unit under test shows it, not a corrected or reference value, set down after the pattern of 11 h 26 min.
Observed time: 2 h 37 min
